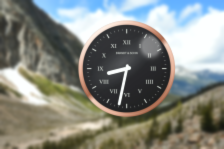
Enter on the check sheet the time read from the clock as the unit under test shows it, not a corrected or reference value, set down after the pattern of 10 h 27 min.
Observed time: 8 h 32 min
